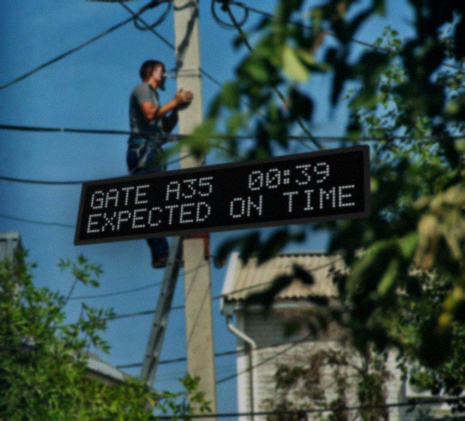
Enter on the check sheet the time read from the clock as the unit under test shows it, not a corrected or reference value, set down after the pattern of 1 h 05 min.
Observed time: 0 h 39 min
